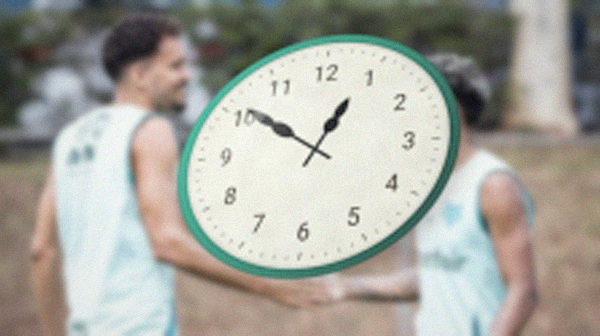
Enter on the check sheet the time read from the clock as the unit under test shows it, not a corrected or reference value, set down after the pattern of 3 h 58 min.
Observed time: 12 h 51 min
